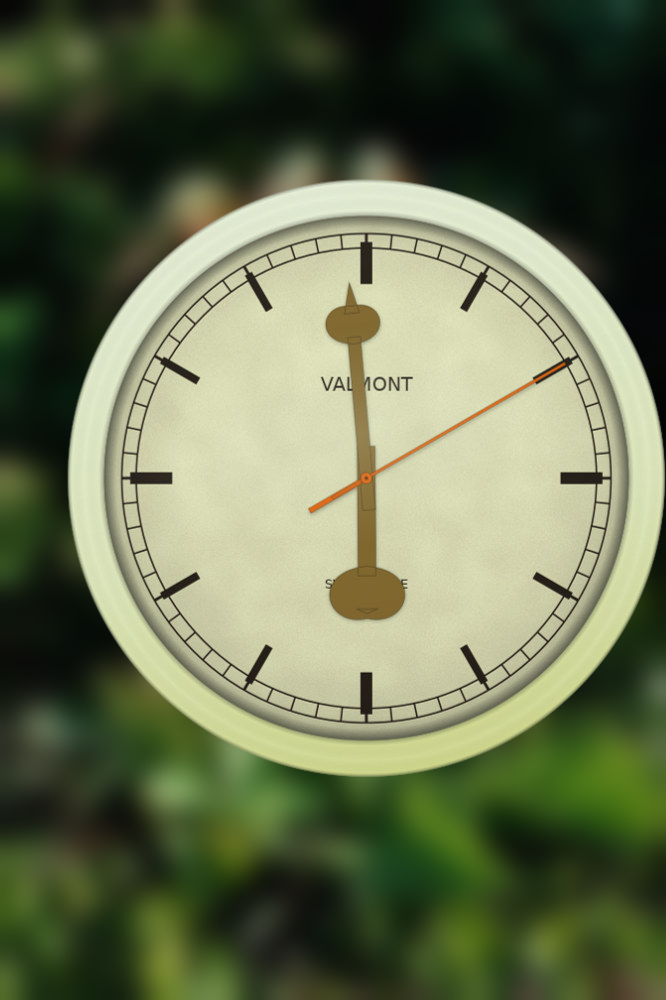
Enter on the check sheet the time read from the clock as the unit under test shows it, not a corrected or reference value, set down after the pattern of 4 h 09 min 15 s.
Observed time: 5 h 59 min 10 s
